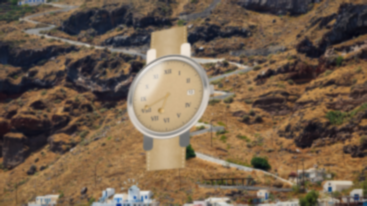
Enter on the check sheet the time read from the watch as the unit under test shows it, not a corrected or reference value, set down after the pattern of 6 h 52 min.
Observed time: 6 h 41 min
